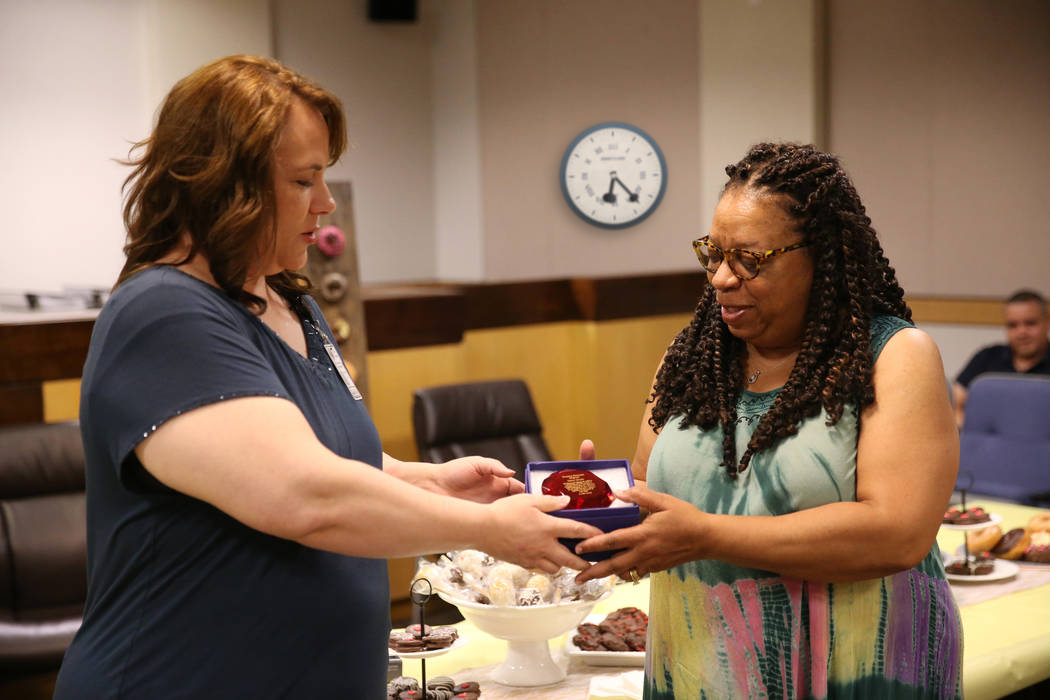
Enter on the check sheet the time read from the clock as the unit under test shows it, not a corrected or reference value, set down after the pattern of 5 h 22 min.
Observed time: 6 h 23 min
